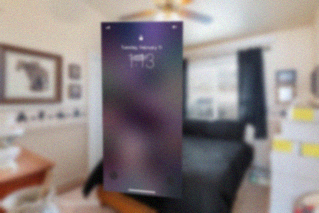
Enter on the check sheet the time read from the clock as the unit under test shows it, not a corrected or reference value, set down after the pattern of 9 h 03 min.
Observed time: 1 h 13 min
